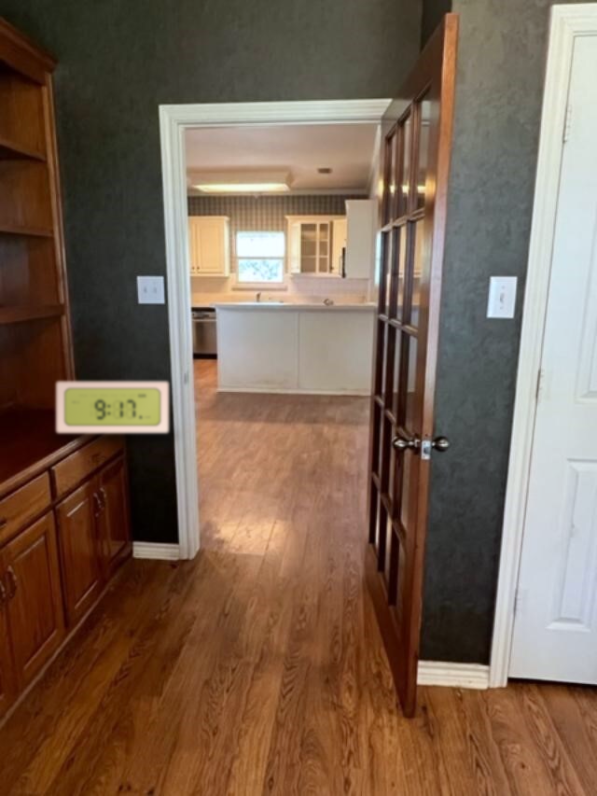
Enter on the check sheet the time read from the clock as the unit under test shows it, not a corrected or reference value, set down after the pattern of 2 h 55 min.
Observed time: 9 h 17 min
